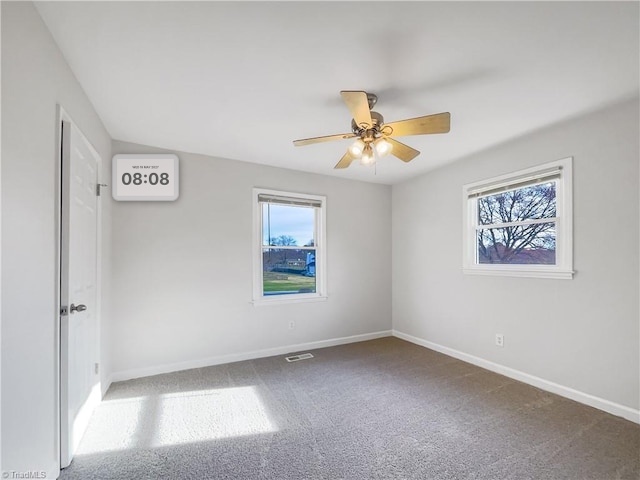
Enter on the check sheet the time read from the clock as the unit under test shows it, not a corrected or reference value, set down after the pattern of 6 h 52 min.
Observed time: 8 h 08 min
